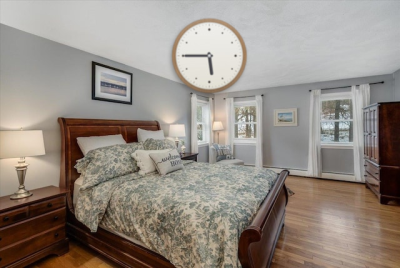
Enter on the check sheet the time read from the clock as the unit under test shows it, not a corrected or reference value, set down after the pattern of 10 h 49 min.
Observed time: 5 h 45 min
